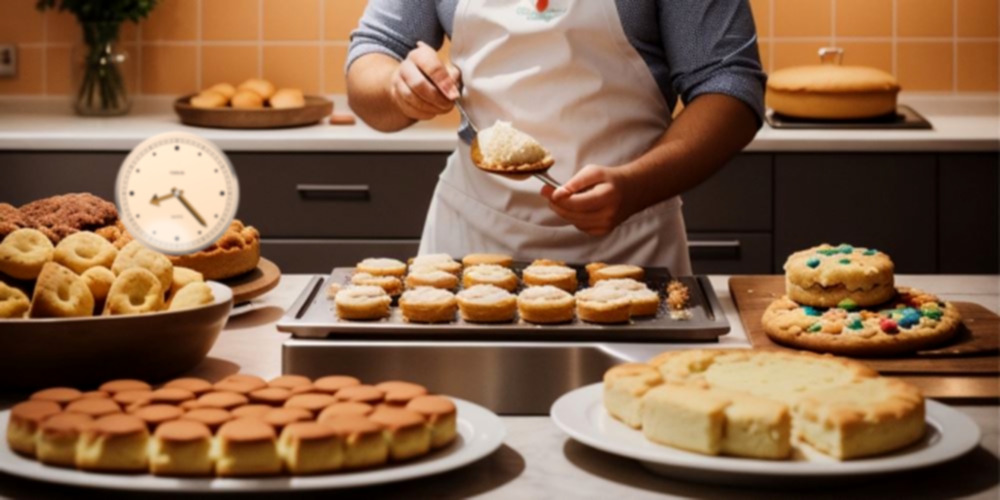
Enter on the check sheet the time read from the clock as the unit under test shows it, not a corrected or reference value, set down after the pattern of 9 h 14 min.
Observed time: 8 h 23 min
